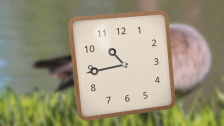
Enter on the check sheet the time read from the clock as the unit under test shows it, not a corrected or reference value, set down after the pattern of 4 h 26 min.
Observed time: 10 h 44 min
